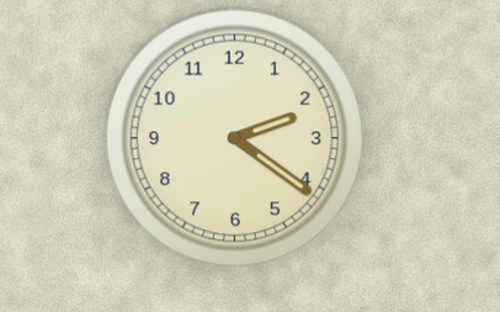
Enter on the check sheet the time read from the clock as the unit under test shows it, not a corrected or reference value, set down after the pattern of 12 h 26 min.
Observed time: 2 h 21 min
